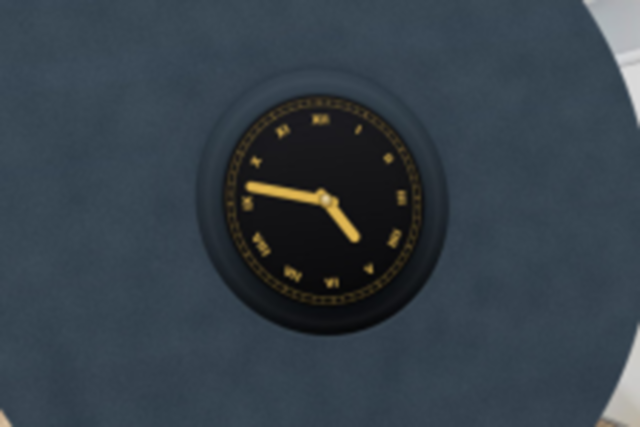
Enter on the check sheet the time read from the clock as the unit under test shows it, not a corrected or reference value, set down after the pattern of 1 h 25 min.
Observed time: 4 h 47 min
